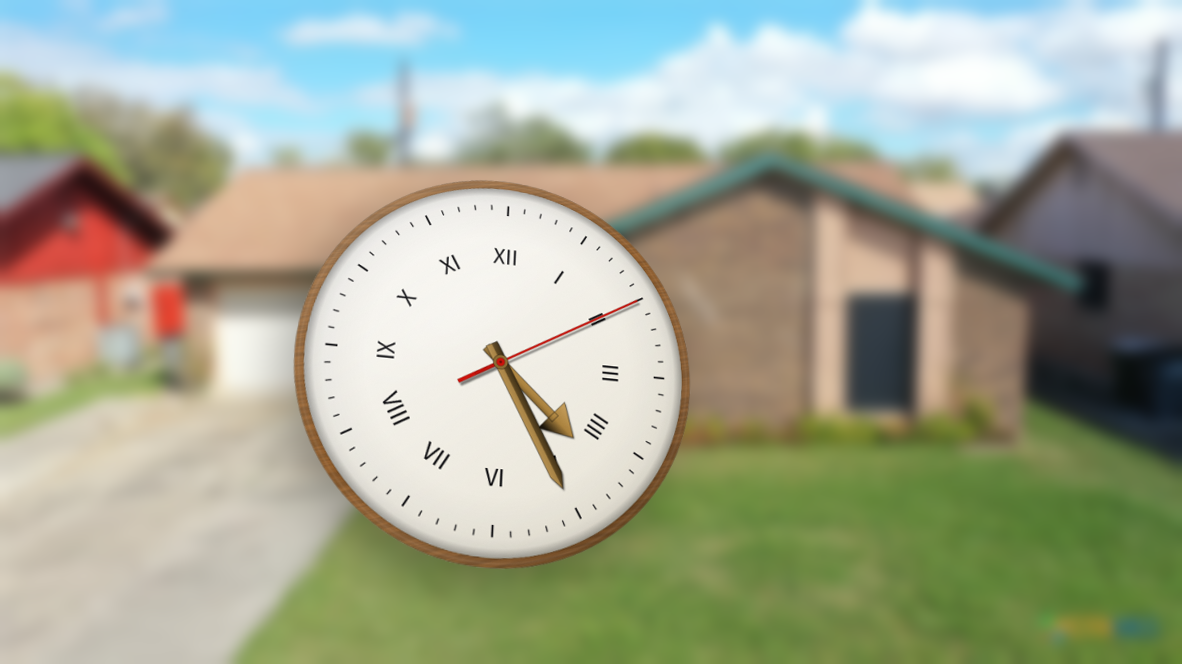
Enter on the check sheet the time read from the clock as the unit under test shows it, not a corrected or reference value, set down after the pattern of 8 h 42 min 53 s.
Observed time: 4 h 25 min 10 s
